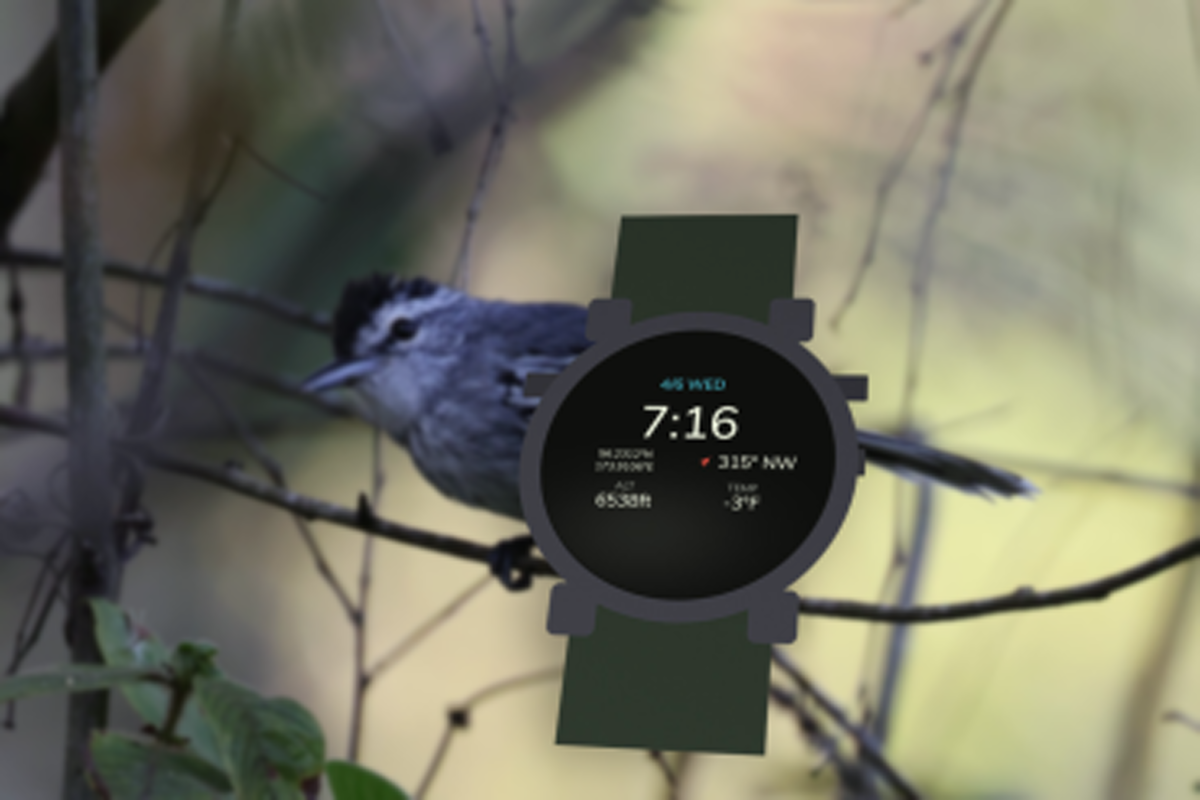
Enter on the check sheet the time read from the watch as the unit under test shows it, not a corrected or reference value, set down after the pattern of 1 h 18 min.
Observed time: 7 h 16 min
